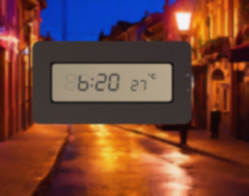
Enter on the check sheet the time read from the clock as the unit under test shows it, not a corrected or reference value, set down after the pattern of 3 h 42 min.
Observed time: 6 h 20 min
